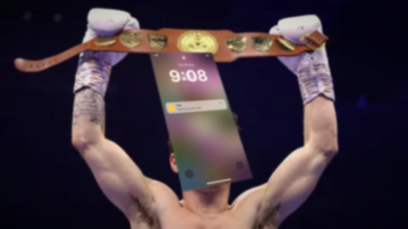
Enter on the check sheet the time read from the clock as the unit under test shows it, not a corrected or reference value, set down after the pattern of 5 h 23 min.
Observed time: 9 h 08 min
